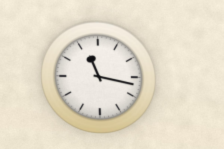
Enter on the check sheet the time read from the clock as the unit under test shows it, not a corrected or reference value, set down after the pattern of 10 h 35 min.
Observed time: 11 h 17 min
